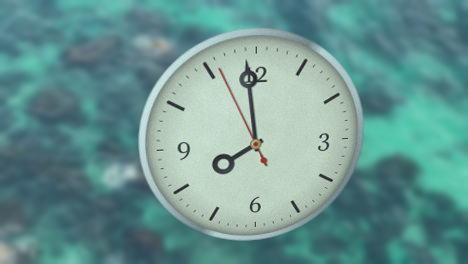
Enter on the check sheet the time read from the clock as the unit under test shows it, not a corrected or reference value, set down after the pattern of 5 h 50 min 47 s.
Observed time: 7 h 58 min 56 s
